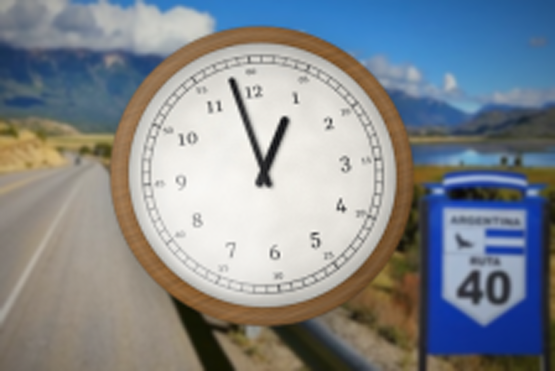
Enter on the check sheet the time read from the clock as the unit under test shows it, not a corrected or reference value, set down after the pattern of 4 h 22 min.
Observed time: 12 h 58 min
